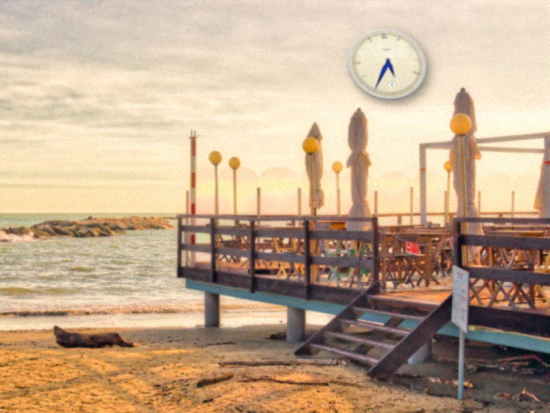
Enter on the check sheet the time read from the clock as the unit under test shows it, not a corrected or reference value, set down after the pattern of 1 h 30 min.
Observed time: 5 h 35 min
